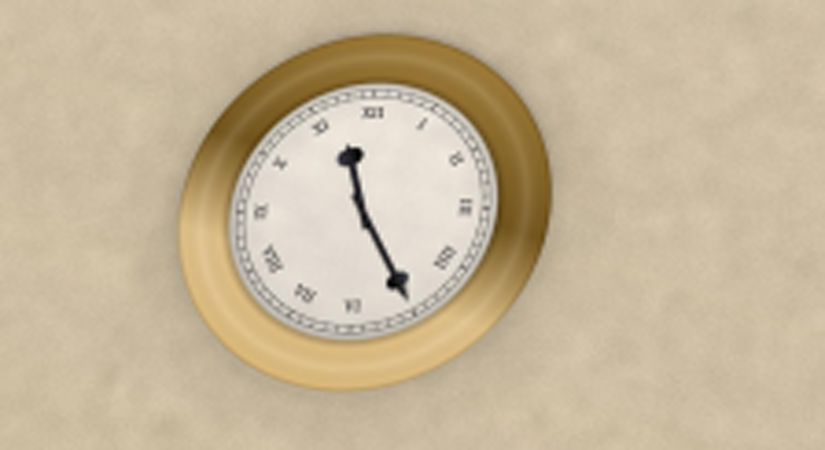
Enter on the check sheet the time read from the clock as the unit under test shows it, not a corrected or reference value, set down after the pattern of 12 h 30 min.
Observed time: 11 h 25 min
